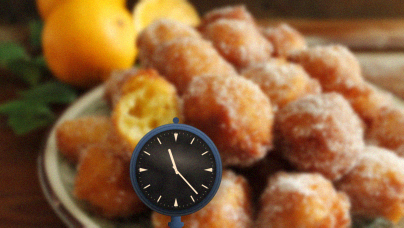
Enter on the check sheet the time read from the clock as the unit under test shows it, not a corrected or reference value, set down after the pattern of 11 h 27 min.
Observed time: 11 h 23 min
